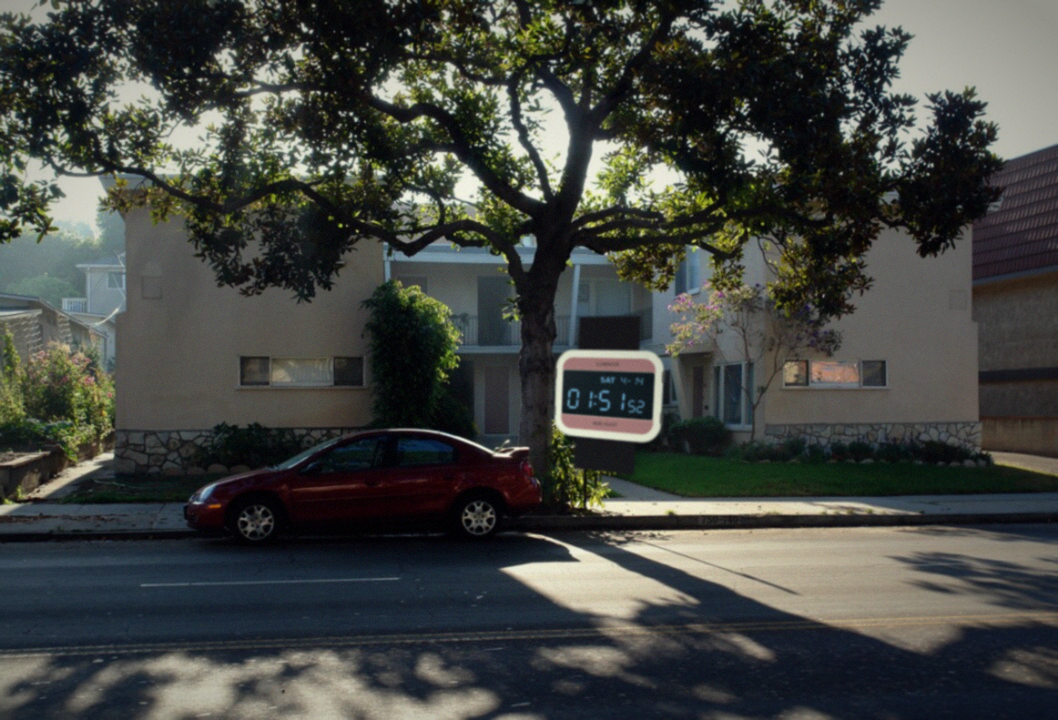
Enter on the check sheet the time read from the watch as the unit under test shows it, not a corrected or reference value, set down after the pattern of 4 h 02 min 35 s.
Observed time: 1 h 51 min 52 s
